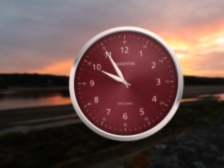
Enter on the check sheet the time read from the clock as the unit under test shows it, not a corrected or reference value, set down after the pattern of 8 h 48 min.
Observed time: 9 h 55 min
